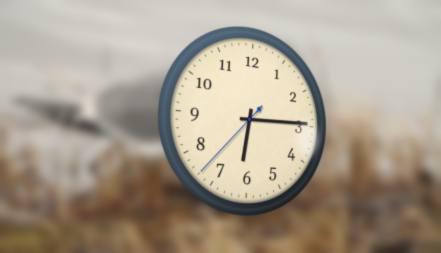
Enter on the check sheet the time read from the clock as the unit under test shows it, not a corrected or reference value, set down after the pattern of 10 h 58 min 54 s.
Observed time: 6 h 14 min 37 s
